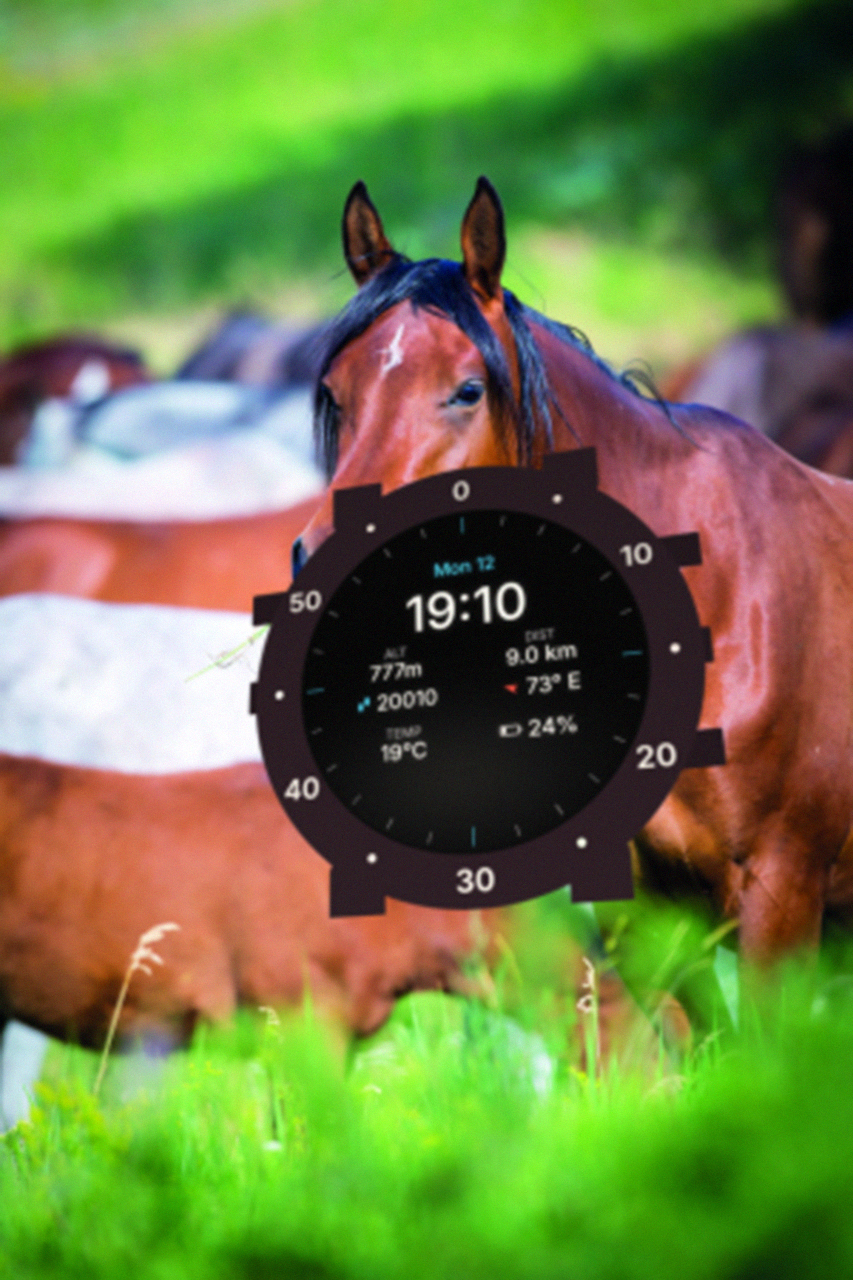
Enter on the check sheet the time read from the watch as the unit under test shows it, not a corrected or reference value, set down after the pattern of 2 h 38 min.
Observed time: 19 h 10 min
